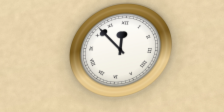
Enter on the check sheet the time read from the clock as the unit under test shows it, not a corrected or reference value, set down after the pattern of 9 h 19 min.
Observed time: 11 h 52 min
